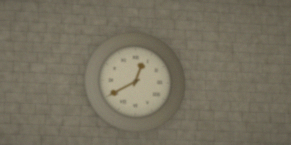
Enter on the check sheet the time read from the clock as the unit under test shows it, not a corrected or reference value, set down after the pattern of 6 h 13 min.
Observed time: 12 h 40 min
